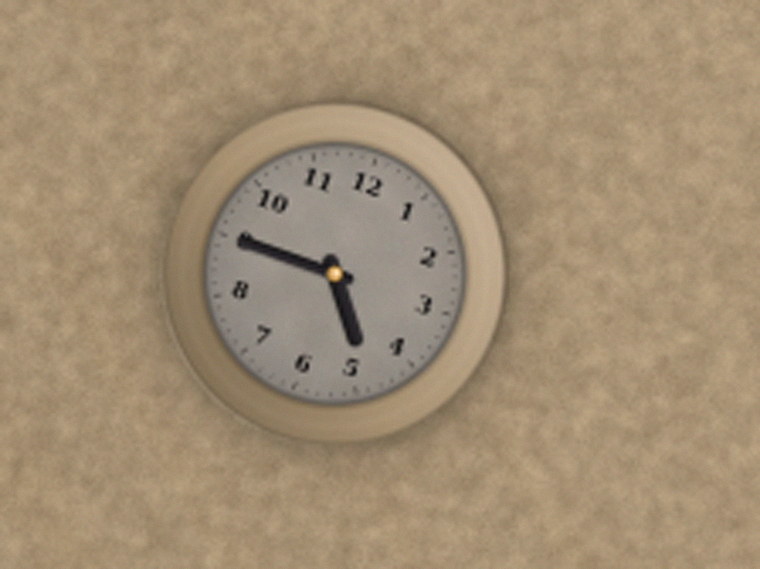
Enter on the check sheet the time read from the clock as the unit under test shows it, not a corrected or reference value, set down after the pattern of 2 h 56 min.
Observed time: 4 h 45 min
